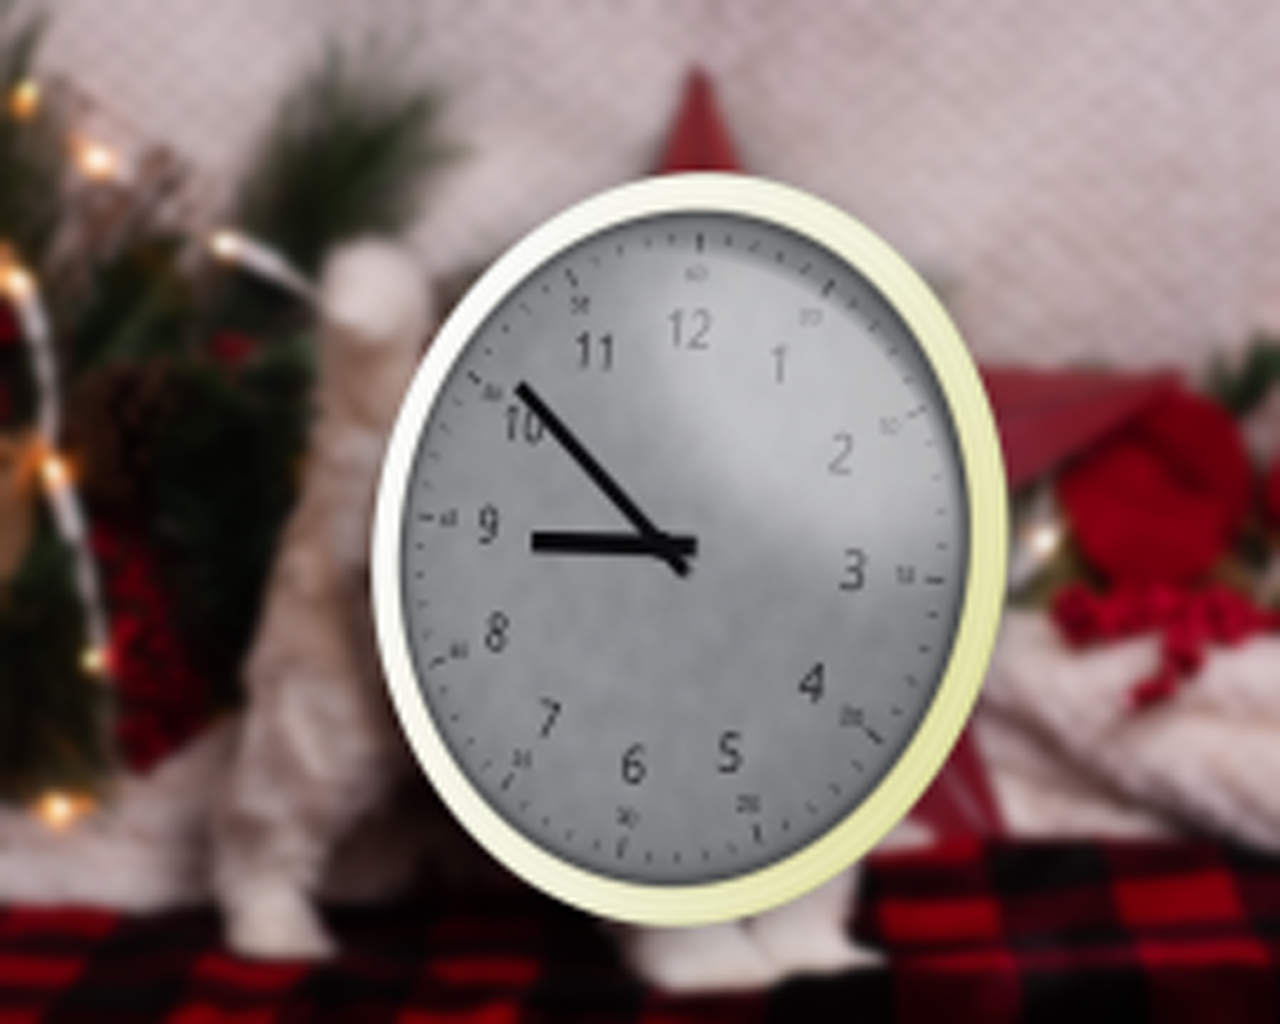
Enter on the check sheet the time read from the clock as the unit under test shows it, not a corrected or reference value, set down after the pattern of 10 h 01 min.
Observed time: 8 h 51 min
